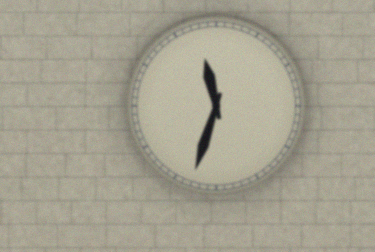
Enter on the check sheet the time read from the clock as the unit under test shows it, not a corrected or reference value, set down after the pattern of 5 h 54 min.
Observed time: 11 h 33 min
